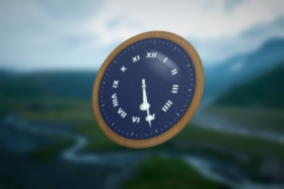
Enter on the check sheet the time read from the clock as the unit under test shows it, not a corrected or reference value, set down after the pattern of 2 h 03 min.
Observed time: 5 h 26 min
